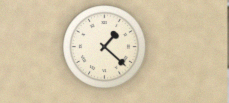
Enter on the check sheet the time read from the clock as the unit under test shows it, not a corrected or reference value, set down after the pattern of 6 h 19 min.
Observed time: 1 h 22 min
